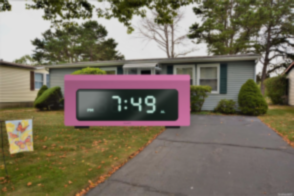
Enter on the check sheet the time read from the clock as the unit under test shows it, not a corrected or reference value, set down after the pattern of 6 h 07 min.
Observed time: 7 h 49 min
